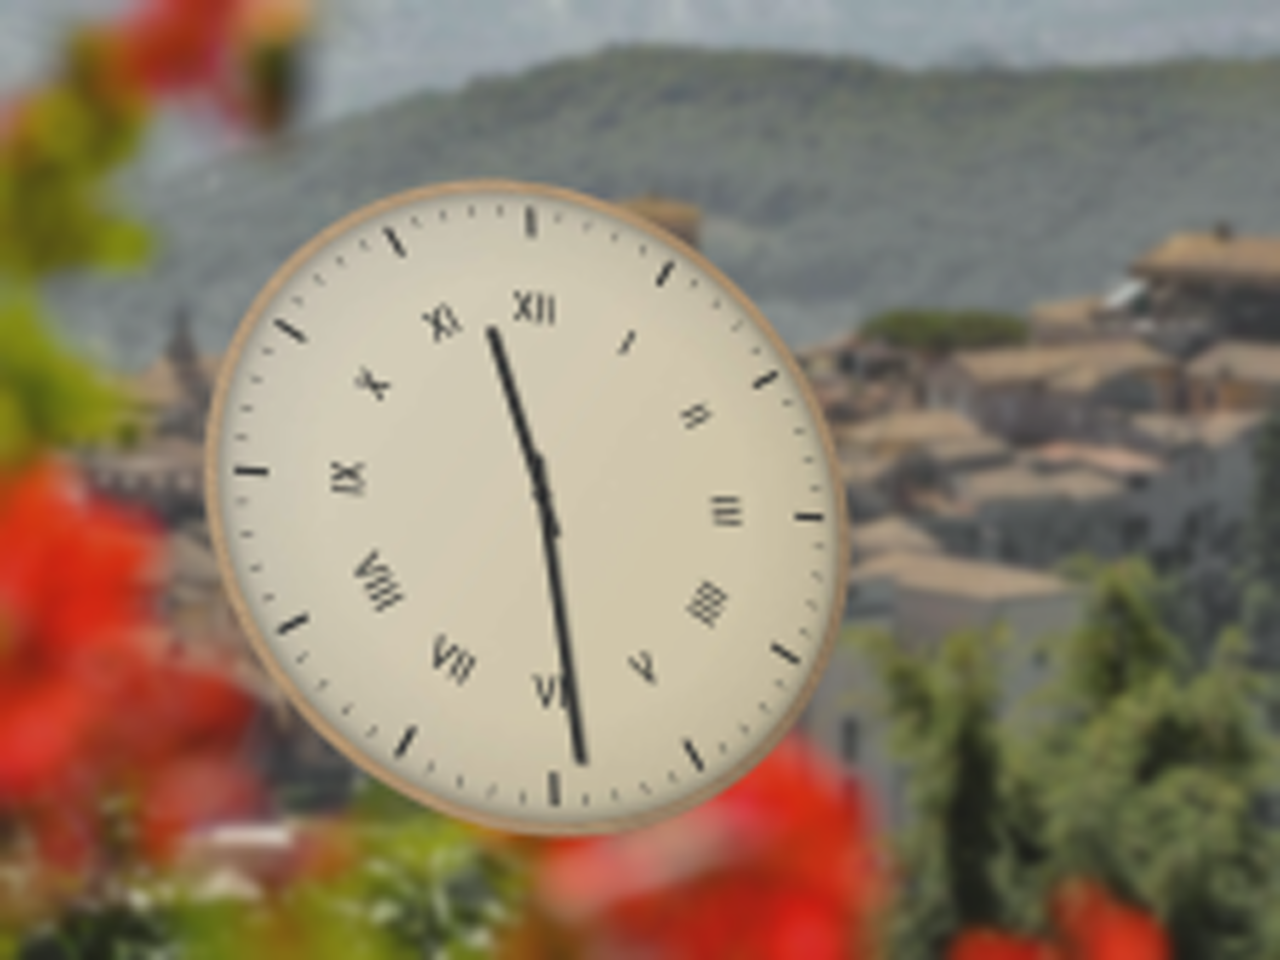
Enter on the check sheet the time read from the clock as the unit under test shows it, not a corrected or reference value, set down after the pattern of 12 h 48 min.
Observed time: 11 h 29 min
